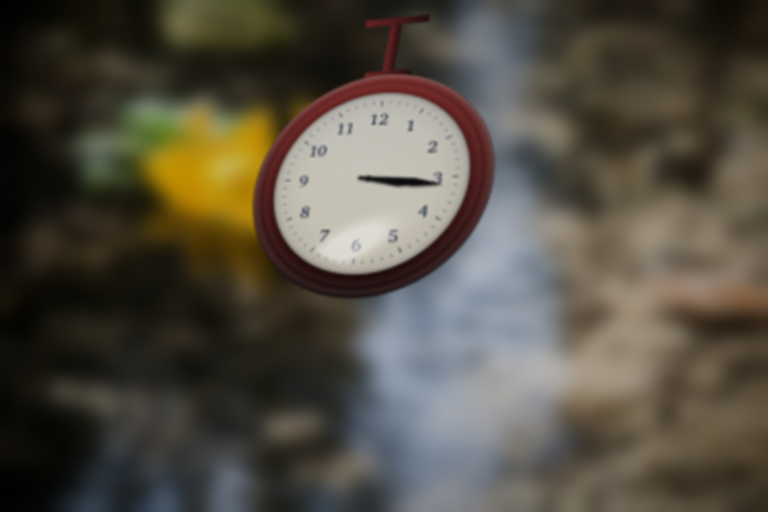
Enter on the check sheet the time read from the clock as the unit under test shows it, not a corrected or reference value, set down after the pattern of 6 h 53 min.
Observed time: 3 h 16 min
